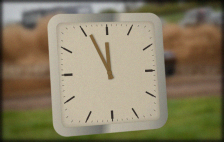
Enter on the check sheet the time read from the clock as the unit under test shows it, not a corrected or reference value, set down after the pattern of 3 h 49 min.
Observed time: 11 h 56 min
